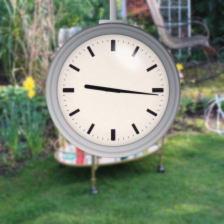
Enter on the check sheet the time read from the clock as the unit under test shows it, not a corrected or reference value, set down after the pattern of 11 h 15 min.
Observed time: 9 h 16 min
